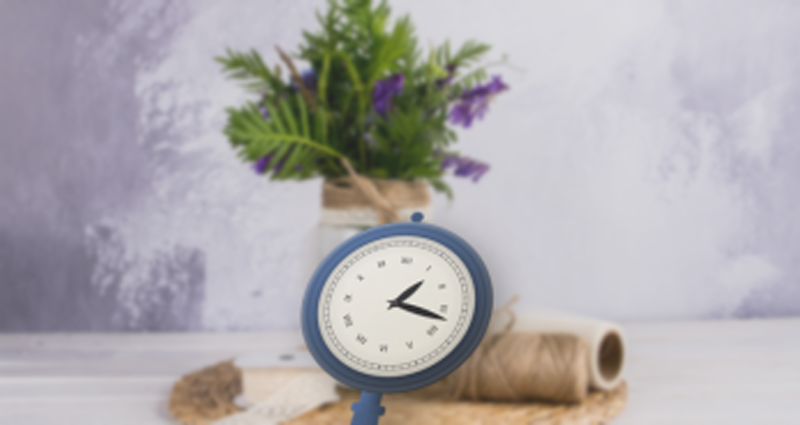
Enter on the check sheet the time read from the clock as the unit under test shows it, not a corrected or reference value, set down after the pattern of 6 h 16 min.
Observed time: 1 h 17 min
